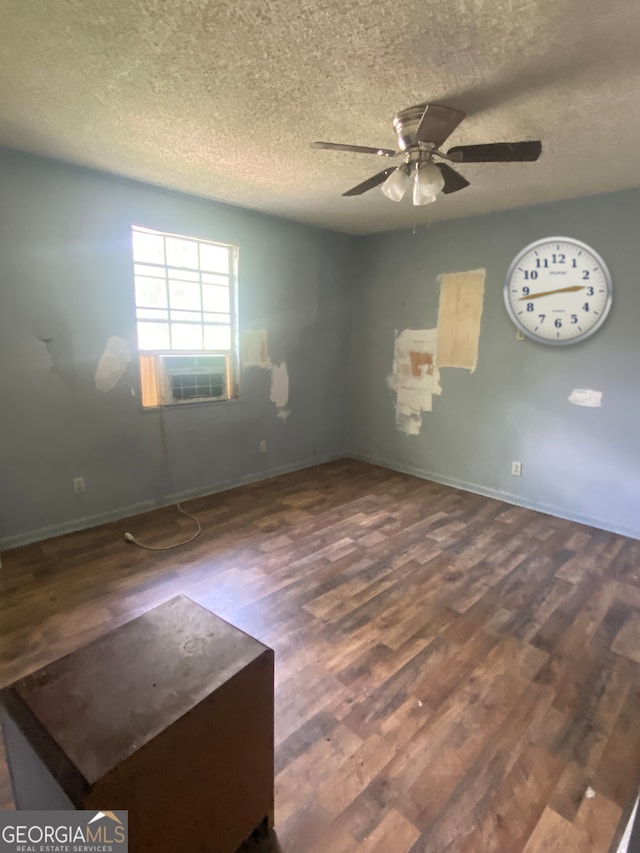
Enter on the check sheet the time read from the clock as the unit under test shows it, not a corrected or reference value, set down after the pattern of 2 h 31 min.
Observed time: 2 h 43 min
